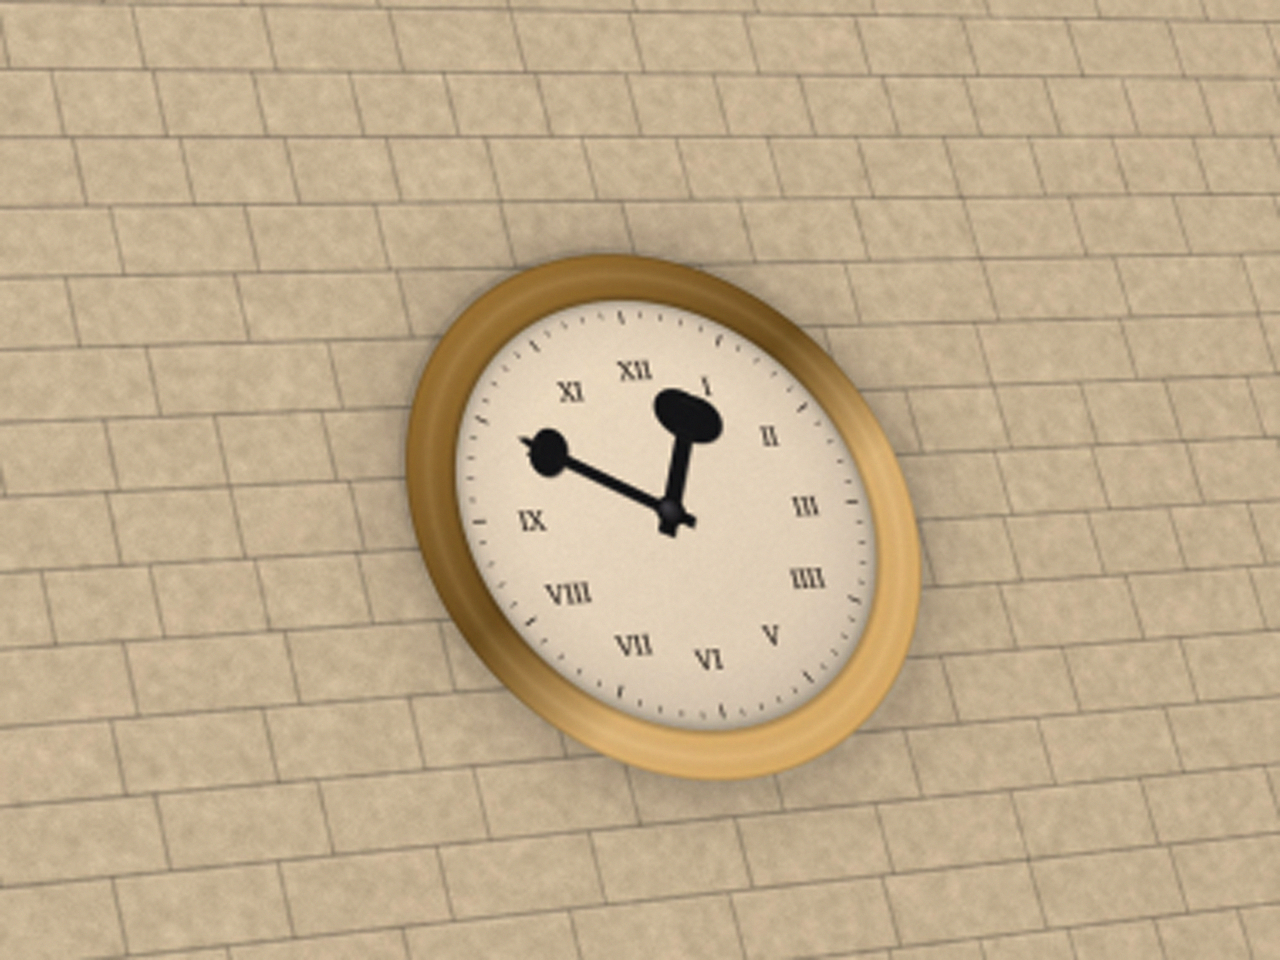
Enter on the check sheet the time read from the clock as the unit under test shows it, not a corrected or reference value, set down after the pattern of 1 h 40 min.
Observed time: 12 h 50 min
